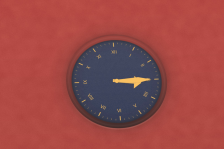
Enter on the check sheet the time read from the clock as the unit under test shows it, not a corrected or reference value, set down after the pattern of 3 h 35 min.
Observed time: 3 h 15 min
